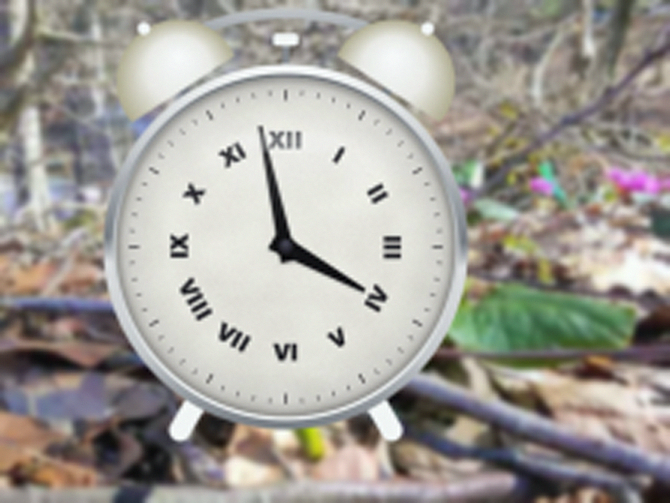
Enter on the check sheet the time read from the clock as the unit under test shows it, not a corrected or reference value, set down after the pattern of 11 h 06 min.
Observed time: 3 h 58 min
